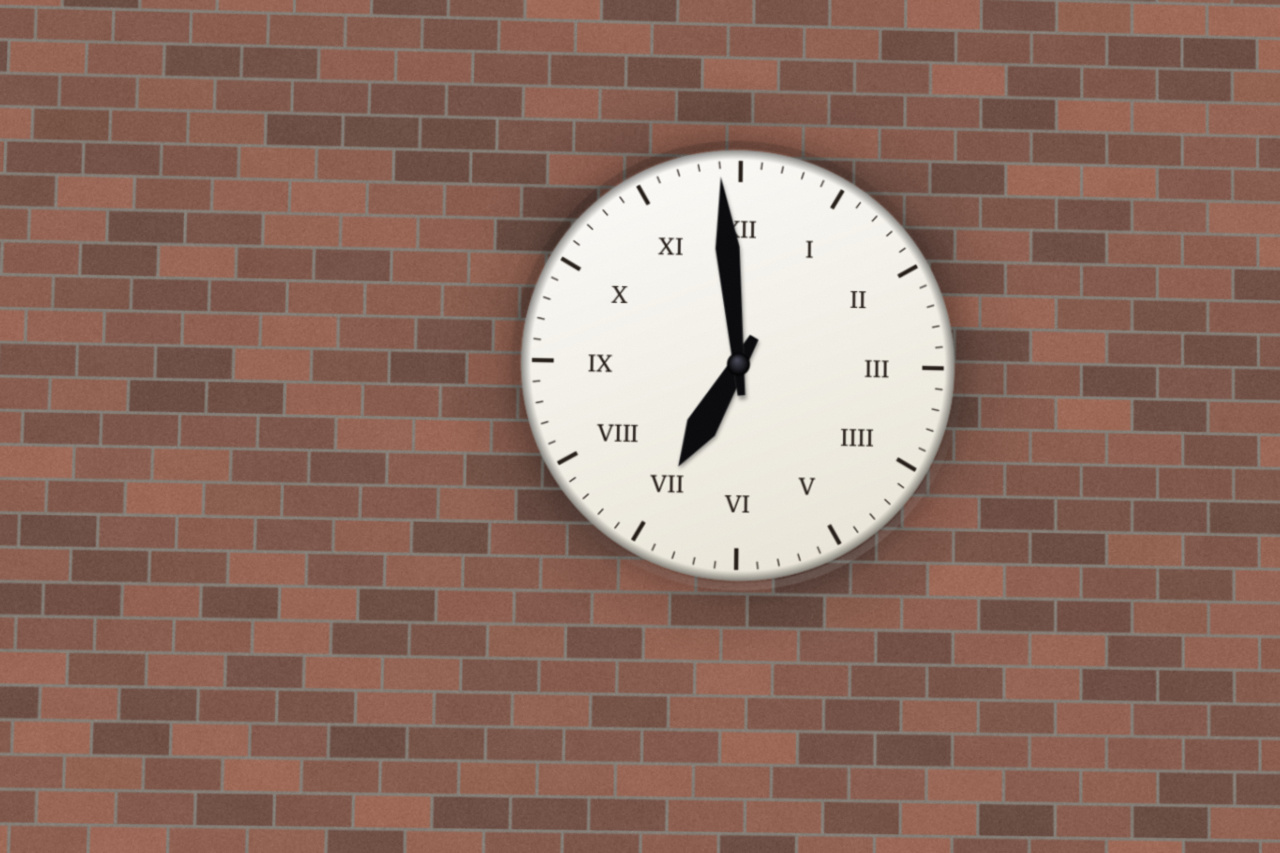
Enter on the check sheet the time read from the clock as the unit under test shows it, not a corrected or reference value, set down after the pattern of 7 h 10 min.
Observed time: 6 h 59 min
